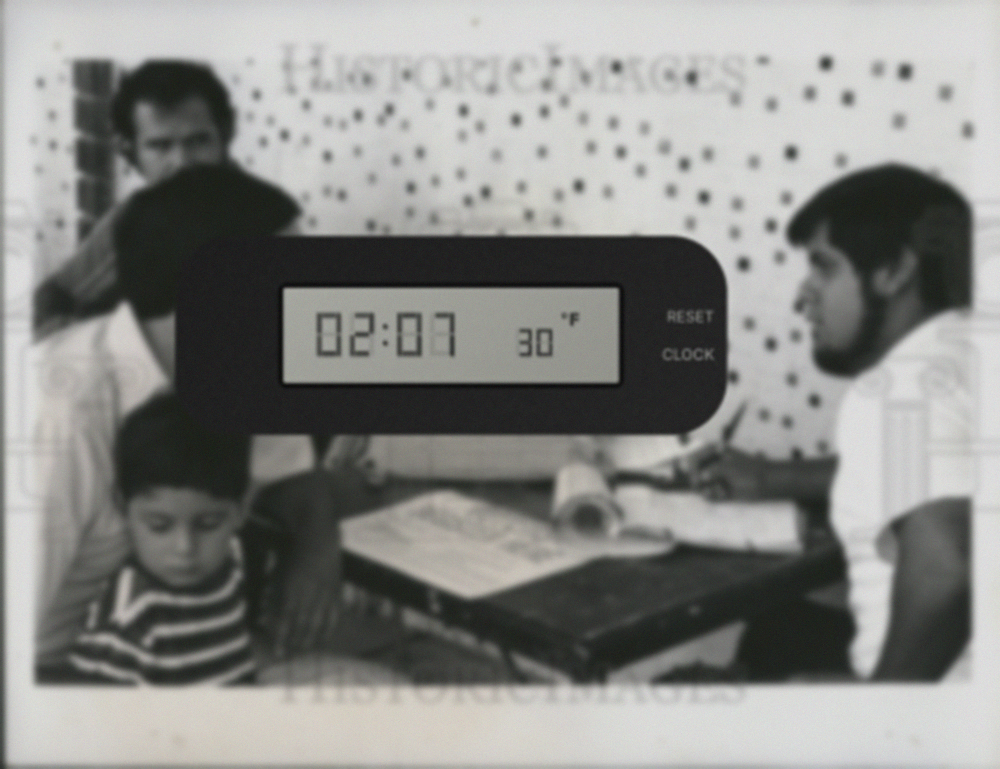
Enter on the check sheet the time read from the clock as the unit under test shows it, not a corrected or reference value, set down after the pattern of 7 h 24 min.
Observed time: 2 h 07 min
